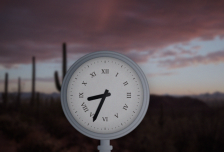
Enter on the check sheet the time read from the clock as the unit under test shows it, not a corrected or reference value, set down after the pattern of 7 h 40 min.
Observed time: 8 h 34 min
